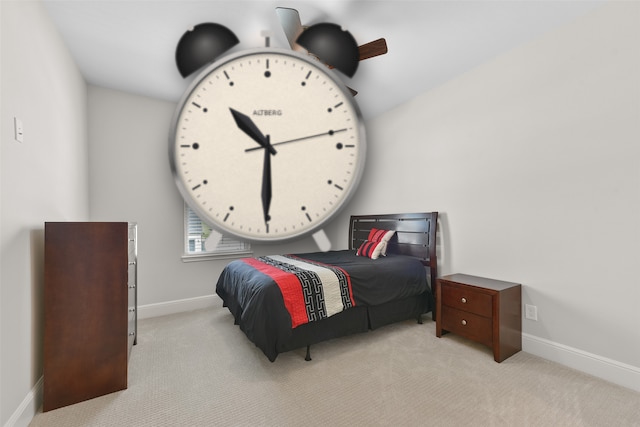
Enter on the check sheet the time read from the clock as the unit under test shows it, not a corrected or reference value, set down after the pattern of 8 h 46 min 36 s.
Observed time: 10 h 30 min 13 s
